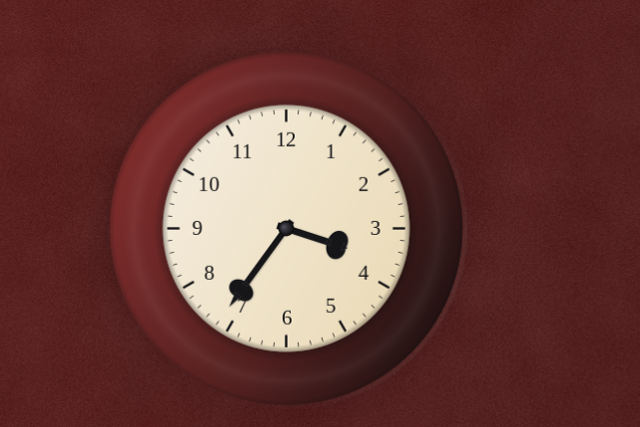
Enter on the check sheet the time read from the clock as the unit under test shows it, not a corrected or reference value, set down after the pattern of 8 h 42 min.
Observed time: 3 h 36 min
